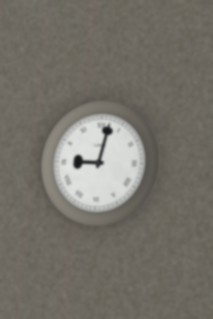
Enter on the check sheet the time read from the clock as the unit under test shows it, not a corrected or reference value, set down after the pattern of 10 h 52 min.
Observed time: 9 h 02 min
